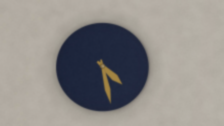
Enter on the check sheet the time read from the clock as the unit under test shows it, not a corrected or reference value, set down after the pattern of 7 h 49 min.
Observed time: 4 h 28 min
